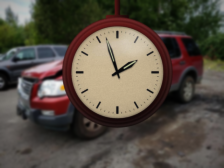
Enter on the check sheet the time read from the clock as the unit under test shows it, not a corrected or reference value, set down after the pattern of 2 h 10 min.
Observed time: 1 h 57 min
